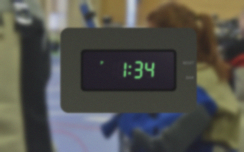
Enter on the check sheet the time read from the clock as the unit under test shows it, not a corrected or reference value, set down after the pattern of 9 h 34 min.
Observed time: 1 h 34 min
